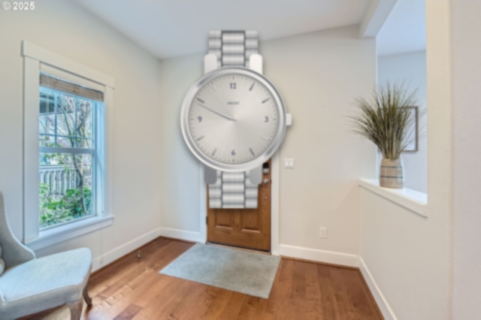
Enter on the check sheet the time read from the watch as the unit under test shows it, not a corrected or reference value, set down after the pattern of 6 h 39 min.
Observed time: 9 h 49 min
